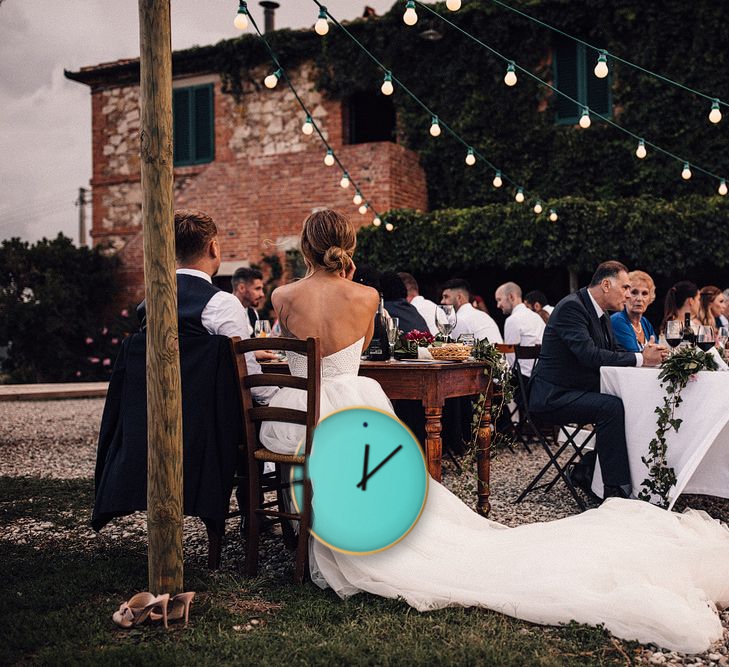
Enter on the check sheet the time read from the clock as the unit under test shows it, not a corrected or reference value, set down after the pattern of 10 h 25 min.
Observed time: 12 h 08 min
